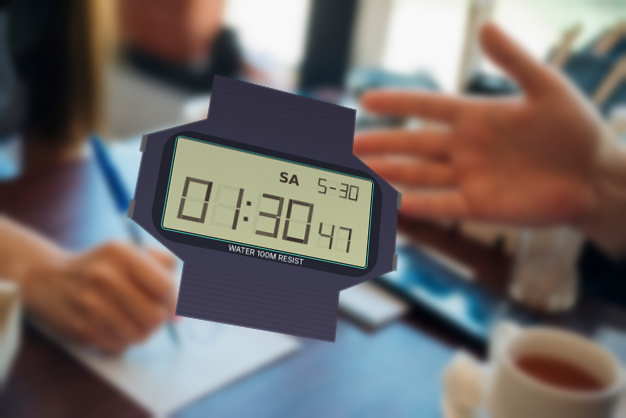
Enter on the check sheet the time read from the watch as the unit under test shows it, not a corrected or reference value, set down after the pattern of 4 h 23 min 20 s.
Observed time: 1 h 30 min 47 s
